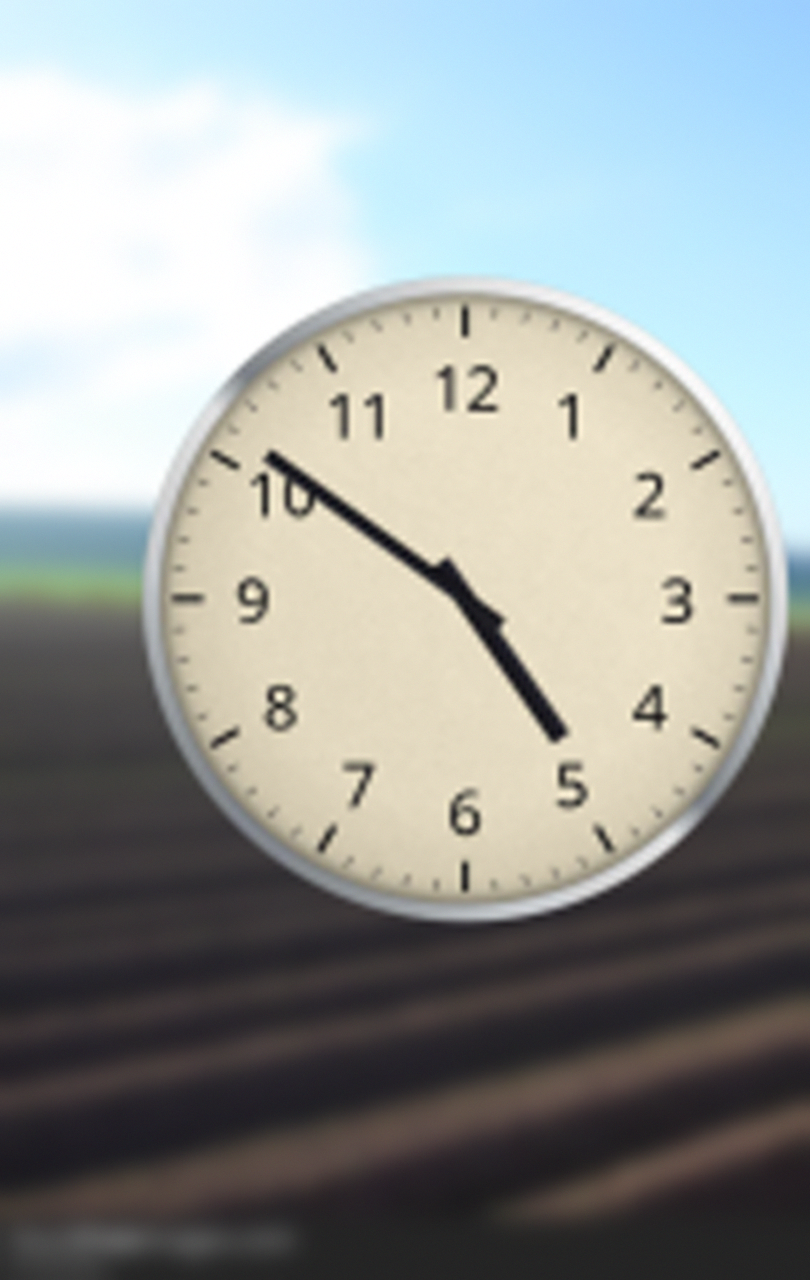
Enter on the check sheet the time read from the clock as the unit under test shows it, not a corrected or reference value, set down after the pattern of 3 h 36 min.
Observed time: 4 h 51 min
